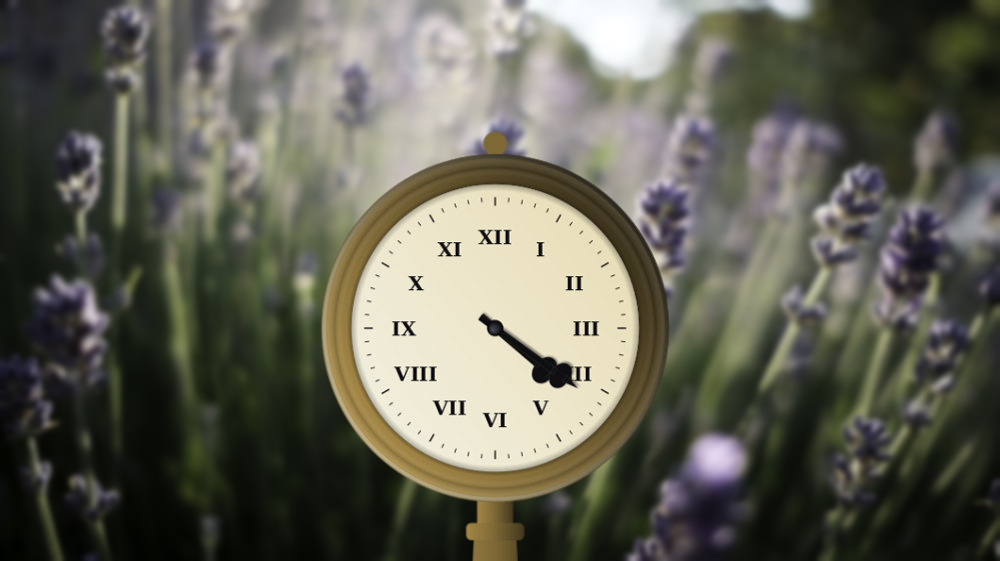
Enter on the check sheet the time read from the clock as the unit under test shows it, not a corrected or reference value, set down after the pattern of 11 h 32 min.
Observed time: 4 h 21 min
